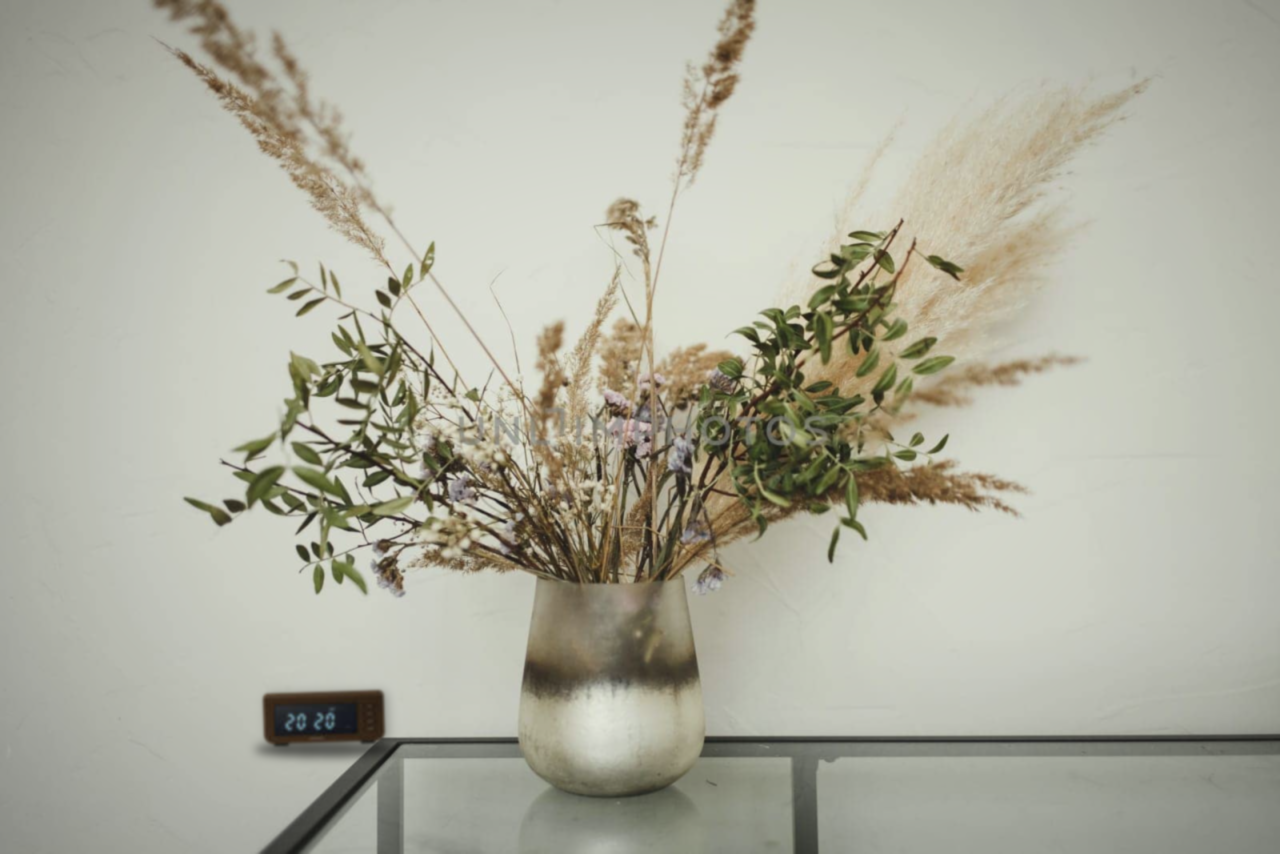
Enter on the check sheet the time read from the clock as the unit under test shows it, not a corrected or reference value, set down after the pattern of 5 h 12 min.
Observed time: 20 h 20 min
